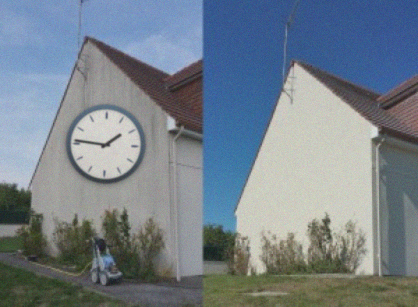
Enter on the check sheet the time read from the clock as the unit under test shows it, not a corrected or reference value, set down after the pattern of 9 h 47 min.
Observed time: 1 h 46 min
